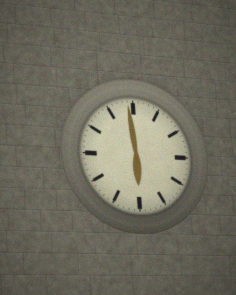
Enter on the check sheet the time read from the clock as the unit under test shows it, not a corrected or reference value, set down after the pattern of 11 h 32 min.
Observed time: 5 h 59 min
